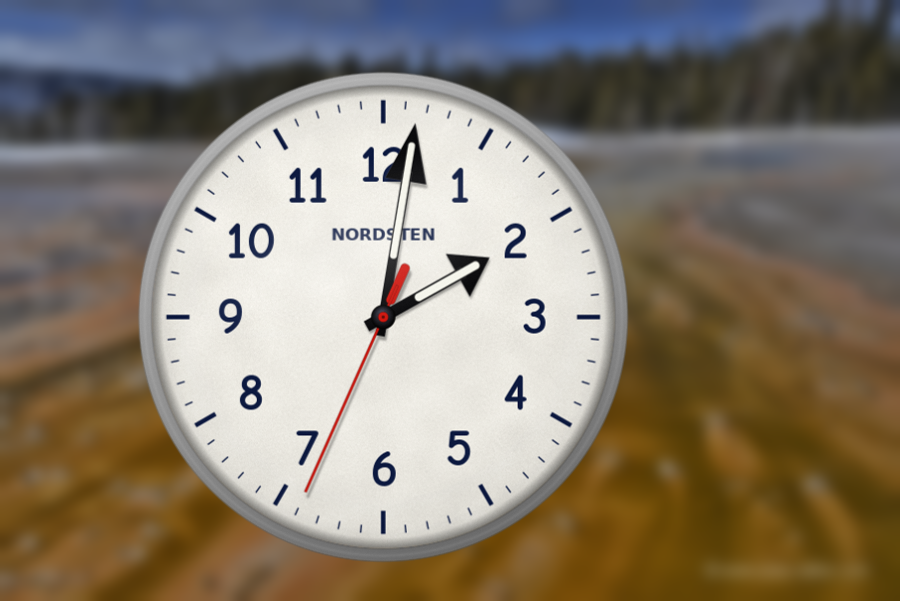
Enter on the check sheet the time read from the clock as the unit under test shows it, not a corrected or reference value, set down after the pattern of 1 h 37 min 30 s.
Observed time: 2 h 01 min 34 s
